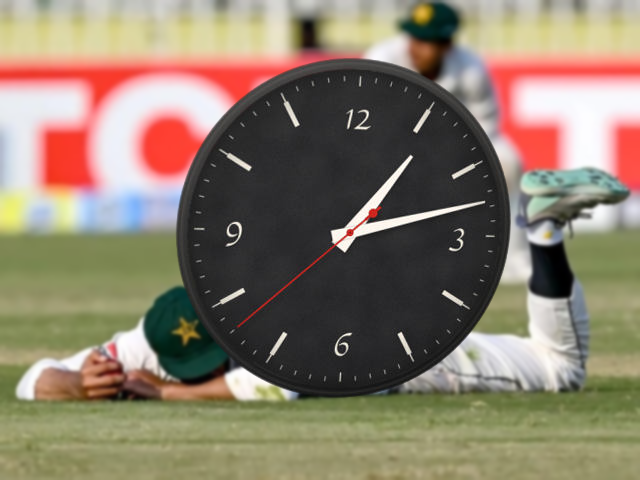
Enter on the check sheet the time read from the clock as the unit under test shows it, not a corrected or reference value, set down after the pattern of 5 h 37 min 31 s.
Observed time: 1 h 12 min 38 s
